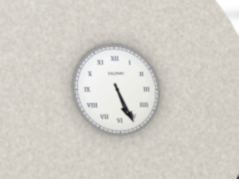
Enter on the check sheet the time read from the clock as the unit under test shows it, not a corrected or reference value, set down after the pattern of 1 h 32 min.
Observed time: 5 h 26 min
